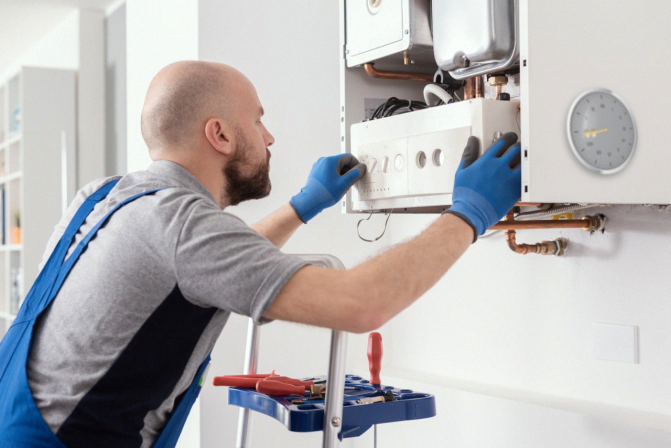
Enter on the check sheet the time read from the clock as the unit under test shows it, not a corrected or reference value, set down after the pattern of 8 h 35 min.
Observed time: 8 h 44 min
